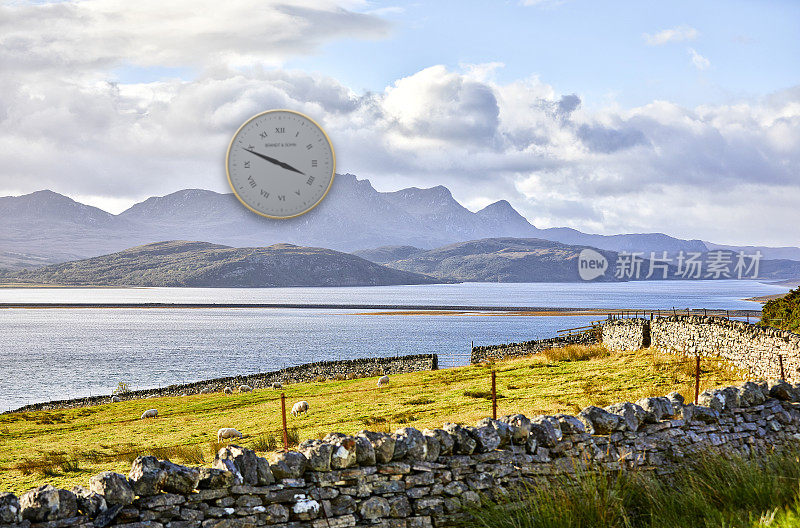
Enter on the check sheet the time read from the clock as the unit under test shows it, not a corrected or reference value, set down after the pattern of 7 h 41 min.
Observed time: 3 h 49 min
